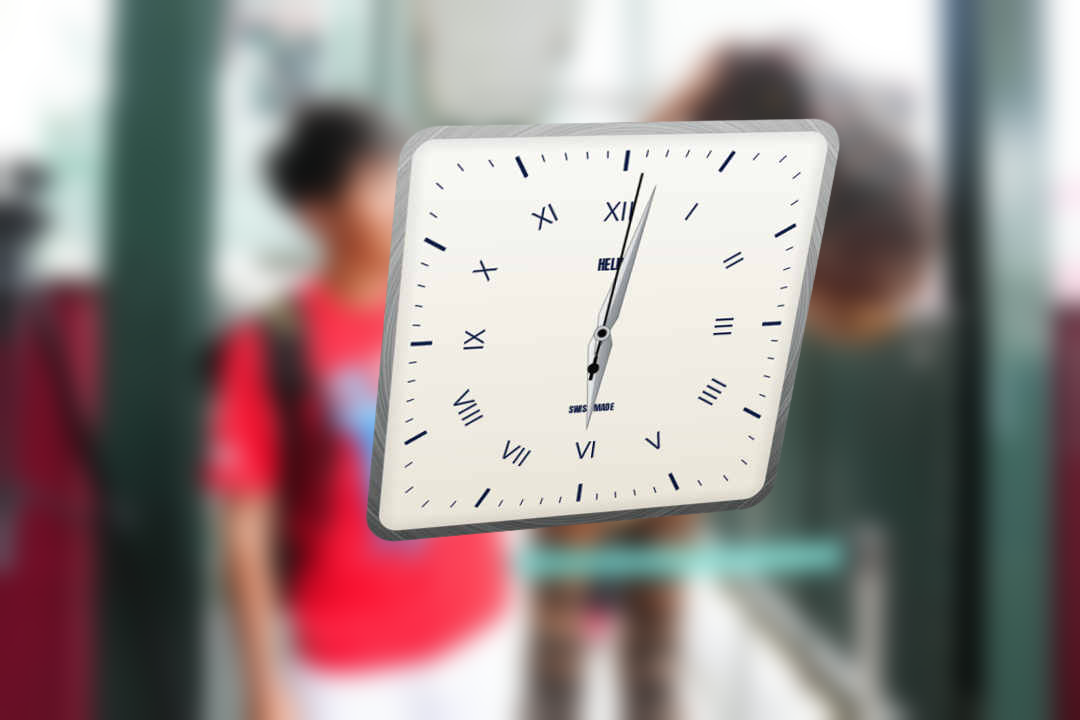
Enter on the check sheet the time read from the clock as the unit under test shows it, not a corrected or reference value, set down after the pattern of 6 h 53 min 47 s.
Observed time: 6 h 02 min 01 s
